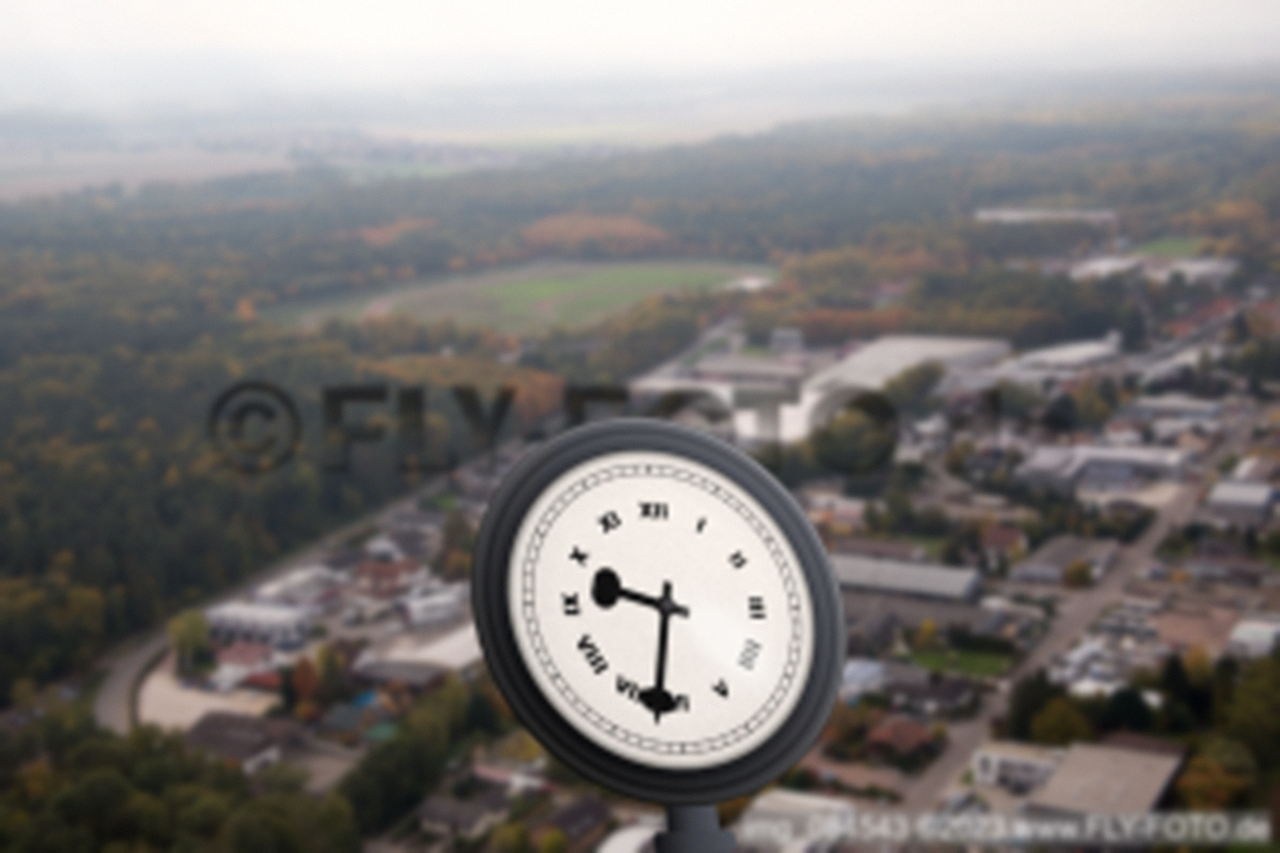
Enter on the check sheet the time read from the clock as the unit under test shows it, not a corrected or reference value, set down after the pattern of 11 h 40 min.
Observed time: 9 h 32 min
